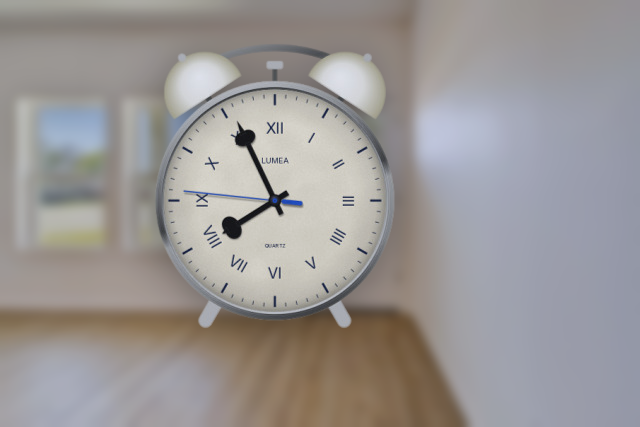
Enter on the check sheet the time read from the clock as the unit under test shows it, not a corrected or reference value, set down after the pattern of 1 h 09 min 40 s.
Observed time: 7 h 55 min 46 s
